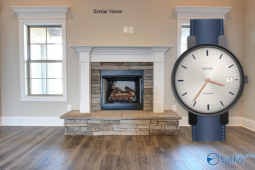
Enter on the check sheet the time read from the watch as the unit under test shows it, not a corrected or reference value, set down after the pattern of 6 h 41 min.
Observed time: 3 h 36 min
